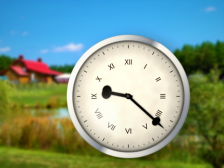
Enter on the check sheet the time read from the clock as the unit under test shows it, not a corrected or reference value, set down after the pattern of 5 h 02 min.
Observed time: 9 h 22 min
